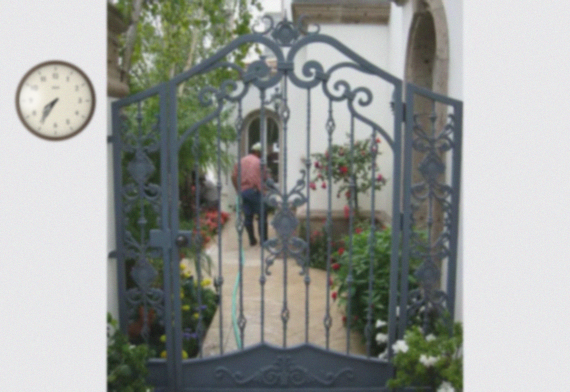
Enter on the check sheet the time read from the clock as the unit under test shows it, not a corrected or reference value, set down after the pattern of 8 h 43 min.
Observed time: 7 h 36 min
